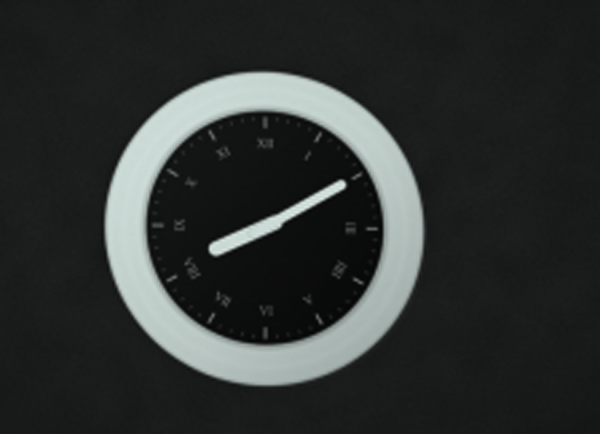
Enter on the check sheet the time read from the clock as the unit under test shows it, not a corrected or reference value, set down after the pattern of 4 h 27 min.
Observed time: 8 h 10 min
